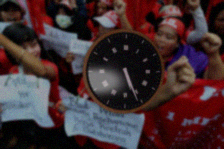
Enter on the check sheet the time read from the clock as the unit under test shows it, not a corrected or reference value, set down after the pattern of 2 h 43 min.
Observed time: 5 h 26 min
